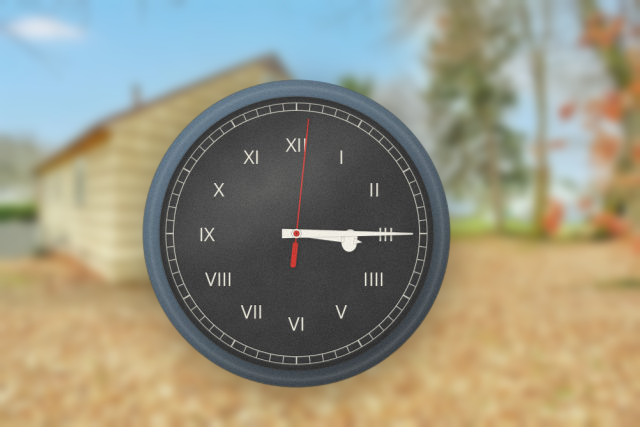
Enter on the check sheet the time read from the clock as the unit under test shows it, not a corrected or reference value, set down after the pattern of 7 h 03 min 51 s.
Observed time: 3 h 15 min 01 s
